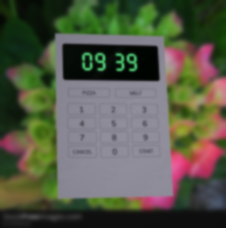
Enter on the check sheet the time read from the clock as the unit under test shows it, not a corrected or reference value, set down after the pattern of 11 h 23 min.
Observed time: 9 h 39 min
